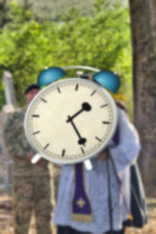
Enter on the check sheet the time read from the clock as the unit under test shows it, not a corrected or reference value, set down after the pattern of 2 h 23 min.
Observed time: 1 h 24 min
